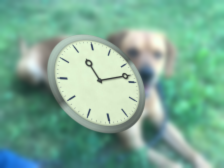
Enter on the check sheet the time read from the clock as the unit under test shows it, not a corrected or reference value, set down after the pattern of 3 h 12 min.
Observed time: 11 h 13 min
